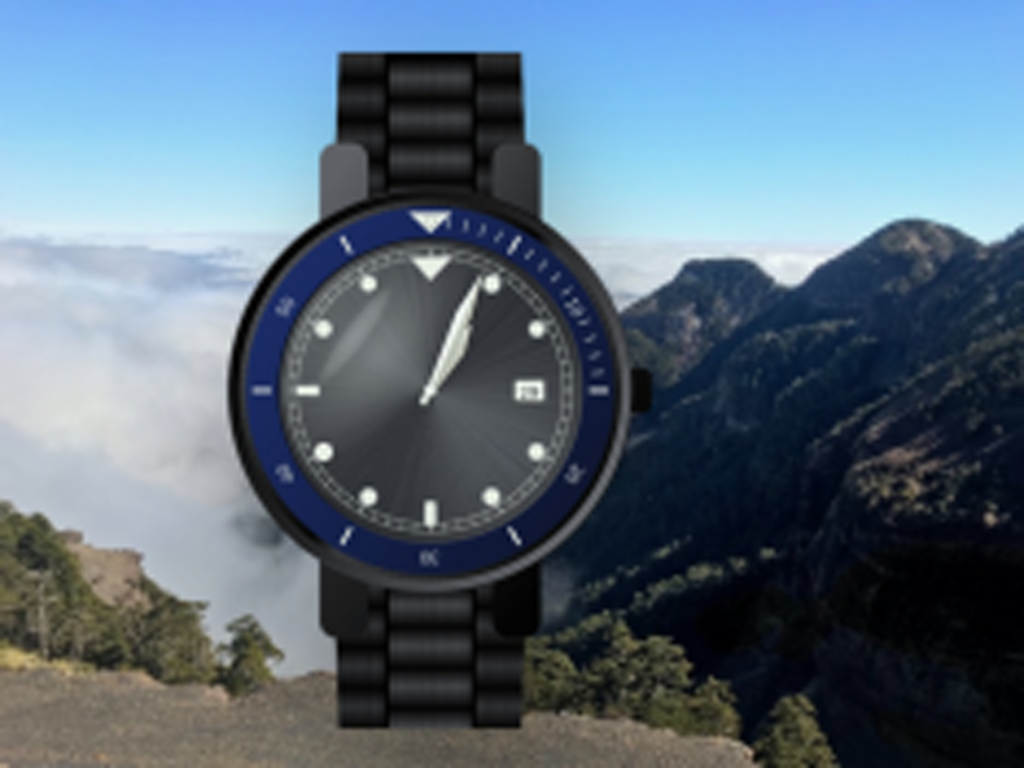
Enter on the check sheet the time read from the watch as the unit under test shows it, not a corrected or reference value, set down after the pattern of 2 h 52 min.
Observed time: 1 h 04 min
